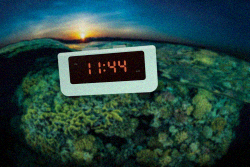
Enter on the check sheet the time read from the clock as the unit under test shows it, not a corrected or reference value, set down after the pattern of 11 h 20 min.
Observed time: 11 h 44 min
